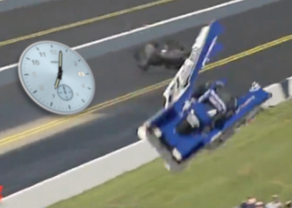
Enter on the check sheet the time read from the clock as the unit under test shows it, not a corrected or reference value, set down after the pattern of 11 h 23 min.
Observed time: 7 h 03 min
